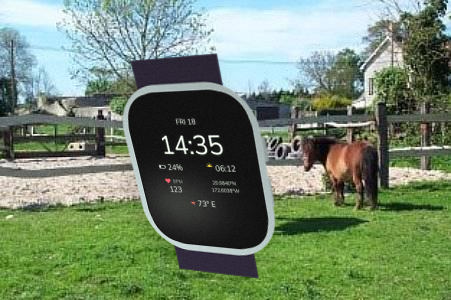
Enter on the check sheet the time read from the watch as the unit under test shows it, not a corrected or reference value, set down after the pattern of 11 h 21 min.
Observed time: 14 h 35 min
